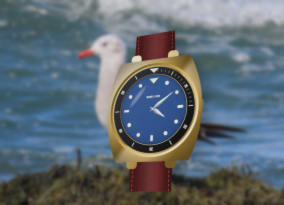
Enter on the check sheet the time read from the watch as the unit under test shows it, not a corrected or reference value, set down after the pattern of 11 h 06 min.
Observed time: 4 h 09 min
